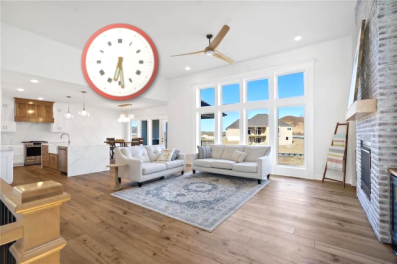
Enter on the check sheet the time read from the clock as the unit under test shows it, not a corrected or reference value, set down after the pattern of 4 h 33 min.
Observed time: 6 h 29 min
